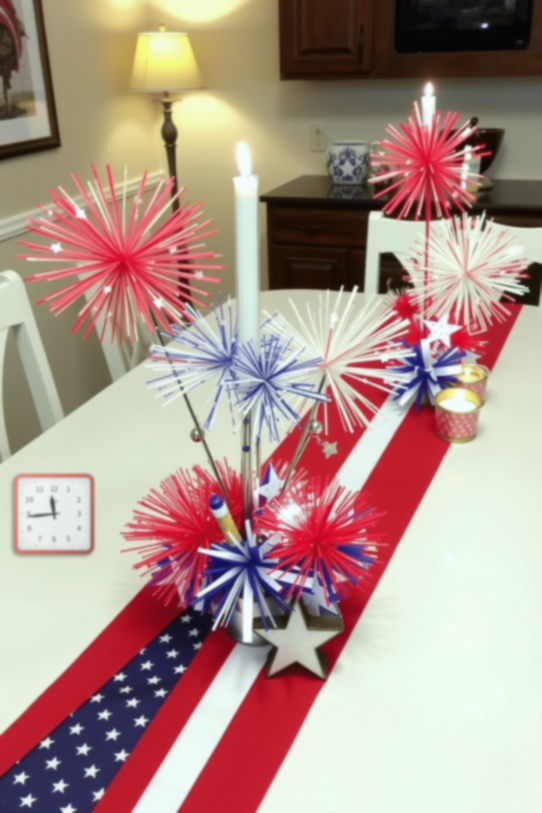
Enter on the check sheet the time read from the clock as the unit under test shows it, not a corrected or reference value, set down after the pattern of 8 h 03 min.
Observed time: 11 h 44 min
